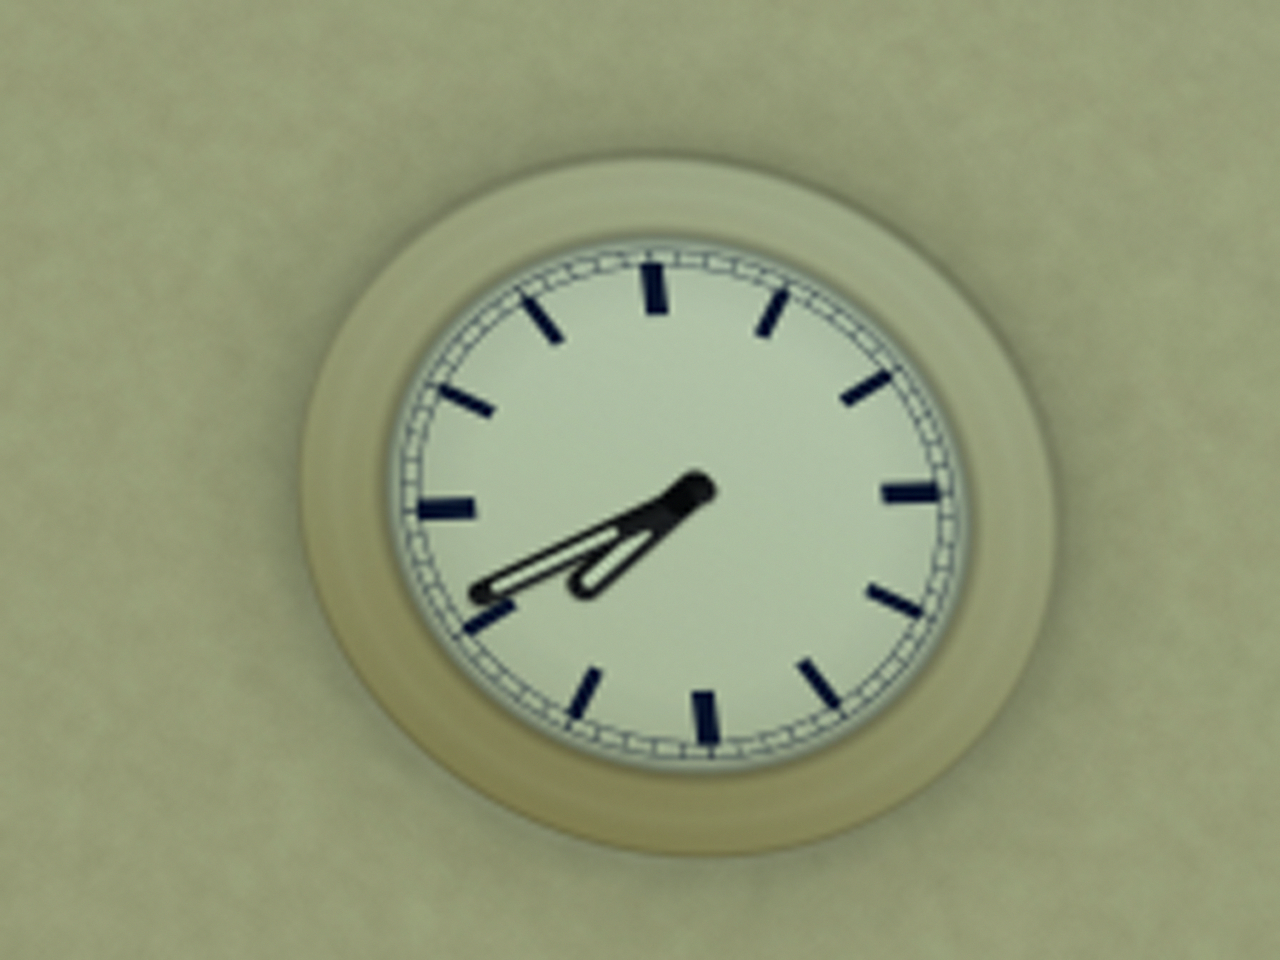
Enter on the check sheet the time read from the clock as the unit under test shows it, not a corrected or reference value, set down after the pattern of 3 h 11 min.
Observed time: 7 h 41 min
